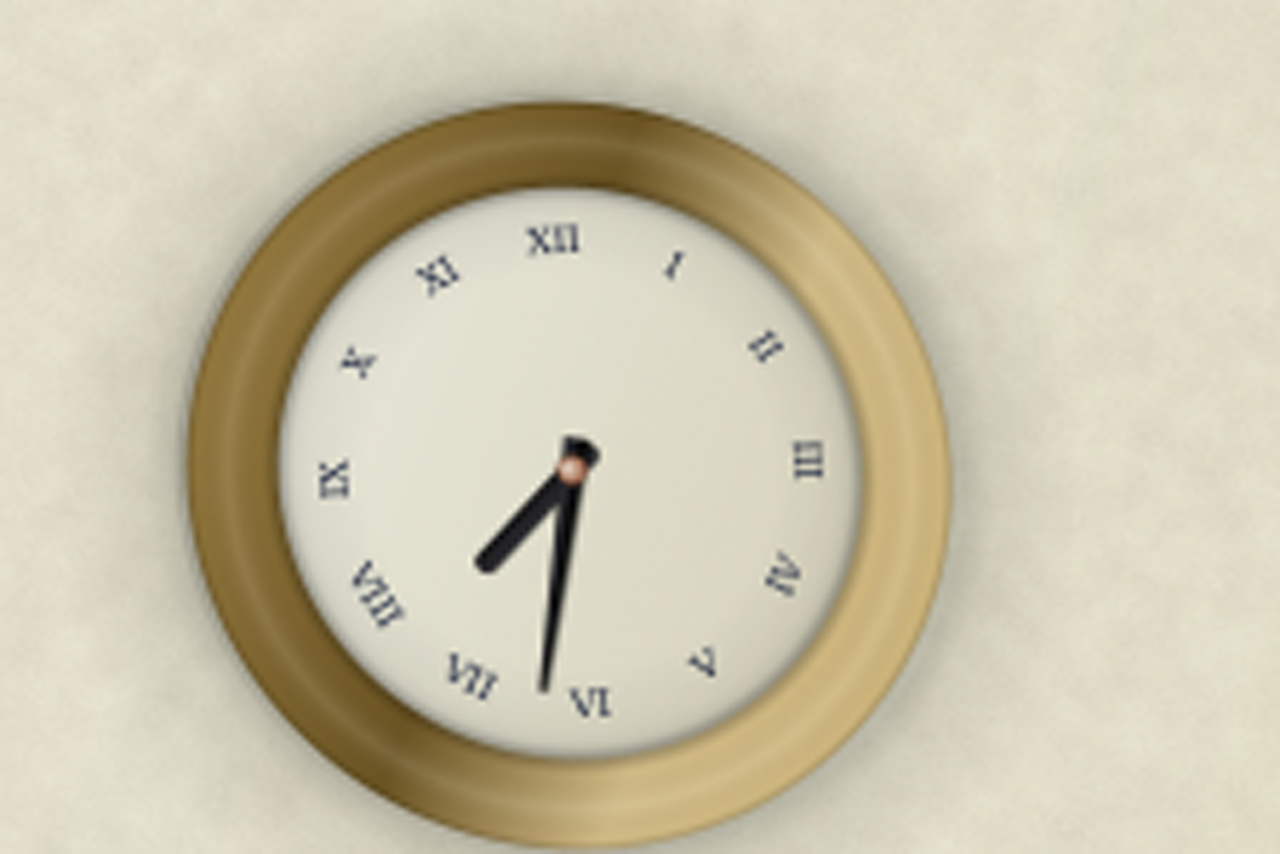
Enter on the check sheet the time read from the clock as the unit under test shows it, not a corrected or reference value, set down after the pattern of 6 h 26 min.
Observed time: 7 h 32 min
